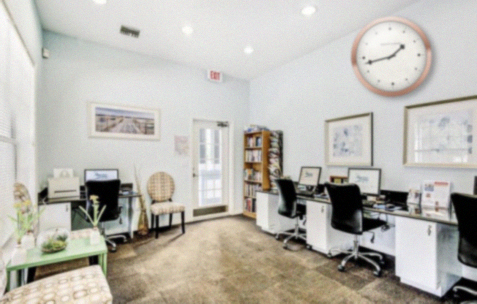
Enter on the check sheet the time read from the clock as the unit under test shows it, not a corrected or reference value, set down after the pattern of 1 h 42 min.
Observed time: 1 h 43 min
